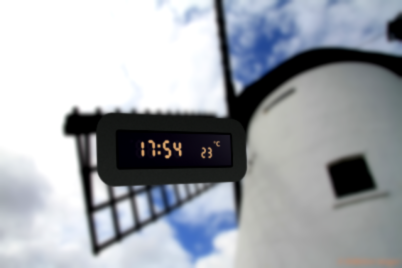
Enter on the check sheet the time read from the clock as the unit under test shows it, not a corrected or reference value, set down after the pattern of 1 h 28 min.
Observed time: 17 h 54 min
